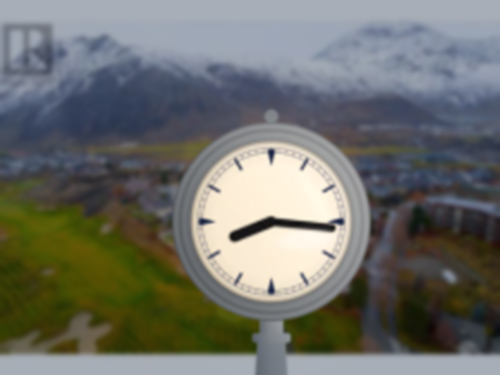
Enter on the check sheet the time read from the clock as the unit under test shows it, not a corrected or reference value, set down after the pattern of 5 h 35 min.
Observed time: 8 h 16 min
